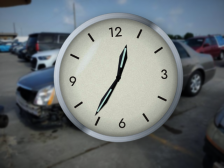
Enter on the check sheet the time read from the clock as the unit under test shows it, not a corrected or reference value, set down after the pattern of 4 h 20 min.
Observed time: 12 h 36 min
